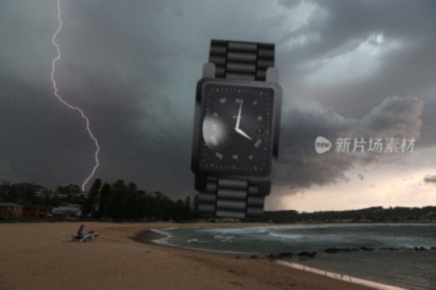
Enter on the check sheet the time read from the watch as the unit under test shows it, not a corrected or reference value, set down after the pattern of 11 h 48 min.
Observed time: 4 h 01 min
